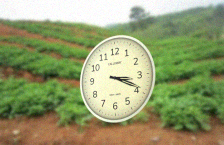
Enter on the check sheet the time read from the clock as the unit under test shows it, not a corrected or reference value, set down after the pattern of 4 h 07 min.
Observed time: 3 h 19 min
